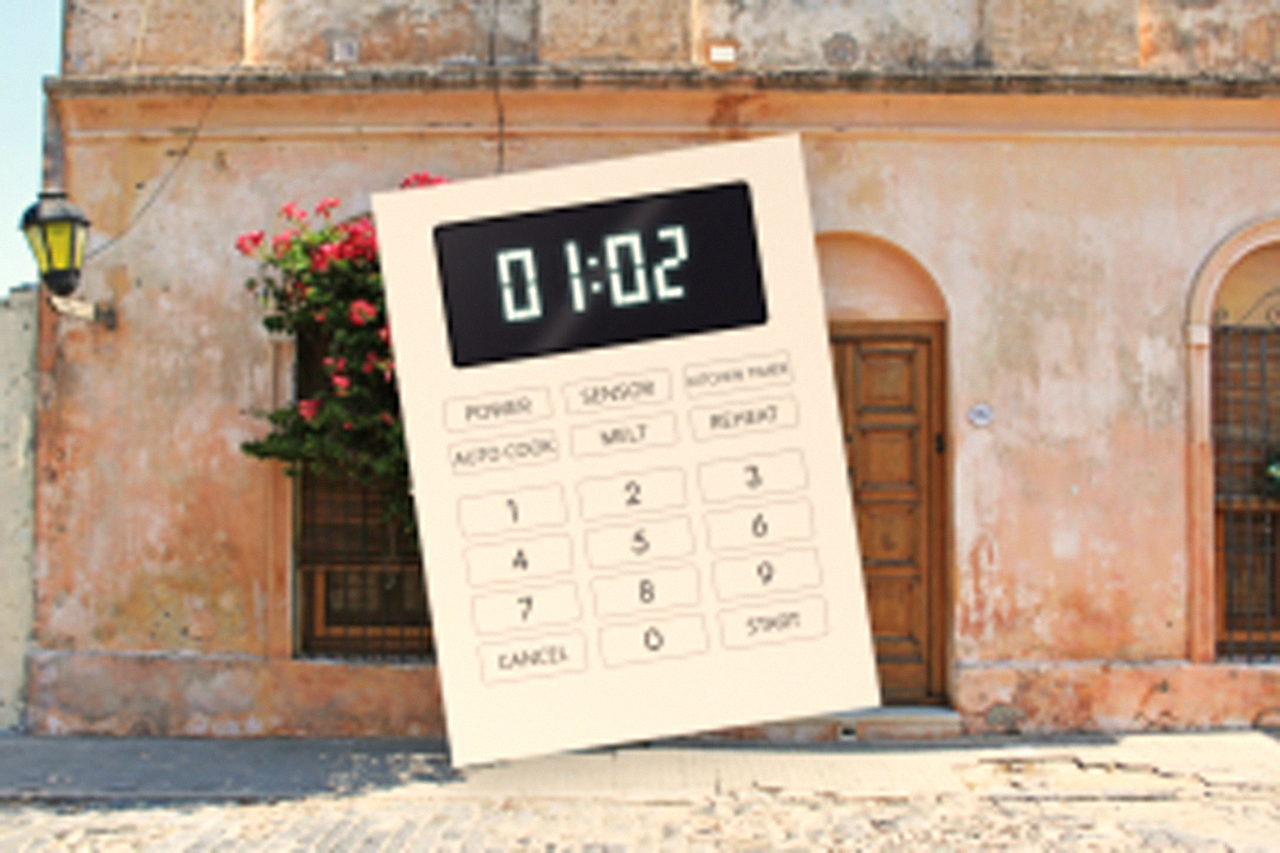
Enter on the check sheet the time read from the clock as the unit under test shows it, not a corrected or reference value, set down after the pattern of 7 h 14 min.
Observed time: 1 h 02 min
